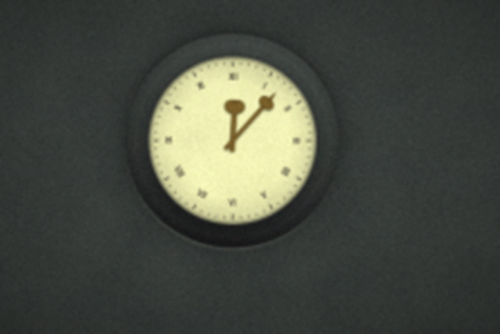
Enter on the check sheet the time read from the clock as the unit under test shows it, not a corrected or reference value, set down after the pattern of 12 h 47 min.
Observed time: 12 h 07 min
